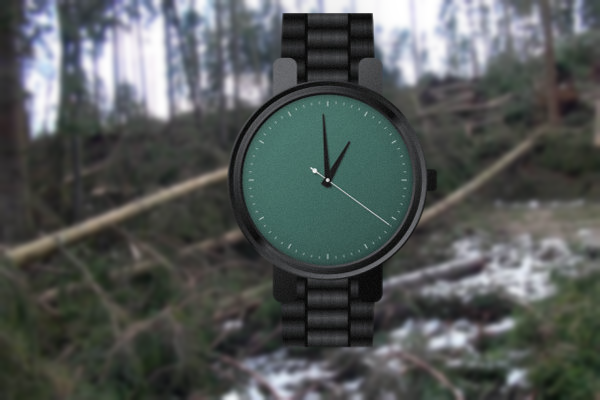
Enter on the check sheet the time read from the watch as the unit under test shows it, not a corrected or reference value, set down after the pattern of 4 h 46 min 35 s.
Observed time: 12 h 59 min 21 s
